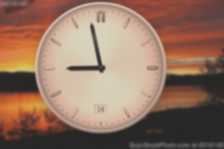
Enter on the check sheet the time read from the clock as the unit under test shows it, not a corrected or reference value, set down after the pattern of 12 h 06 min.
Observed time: 8 h 58 min
